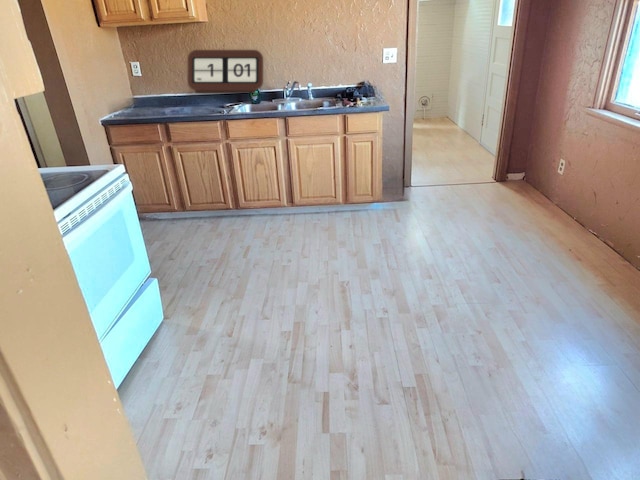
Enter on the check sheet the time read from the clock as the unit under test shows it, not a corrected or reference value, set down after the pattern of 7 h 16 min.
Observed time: 1 h 01 min
